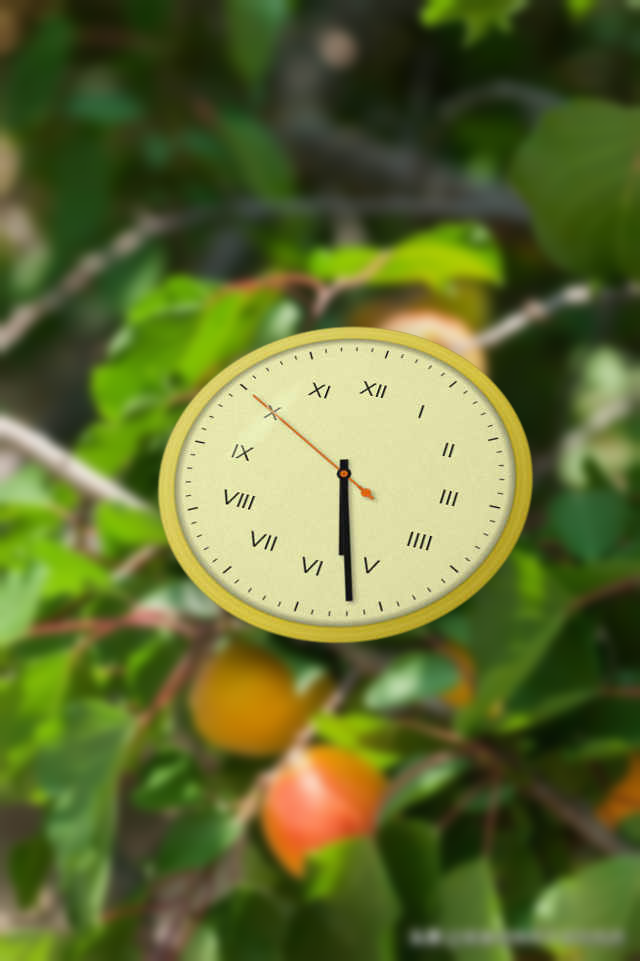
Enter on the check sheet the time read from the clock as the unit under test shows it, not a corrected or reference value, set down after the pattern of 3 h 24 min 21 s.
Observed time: 5 h 26 min 50 s
